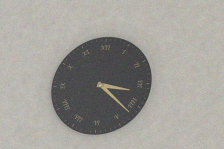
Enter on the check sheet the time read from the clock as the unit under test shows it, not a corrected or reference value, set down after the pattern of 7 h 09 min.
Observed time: 3 h 22 min
